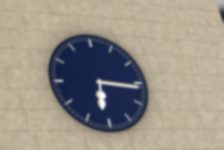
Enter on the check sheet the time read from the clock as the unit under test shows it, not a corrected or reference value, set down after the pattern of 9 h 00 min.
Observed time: 6 h 16 min
